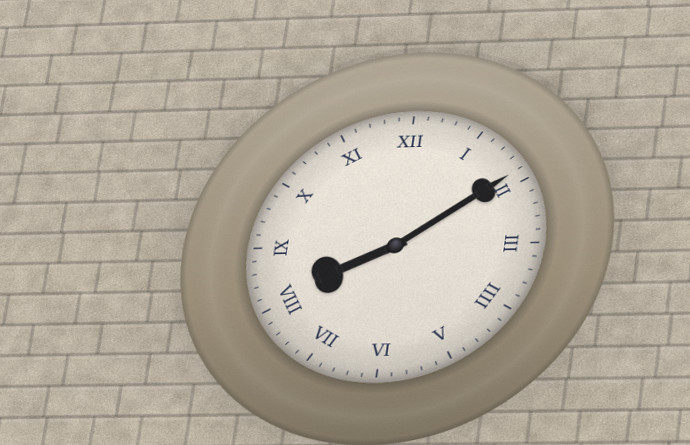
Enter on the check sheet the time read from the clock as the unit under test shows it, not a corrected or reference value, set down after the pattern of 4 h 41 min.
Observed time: 8 h 09 min
